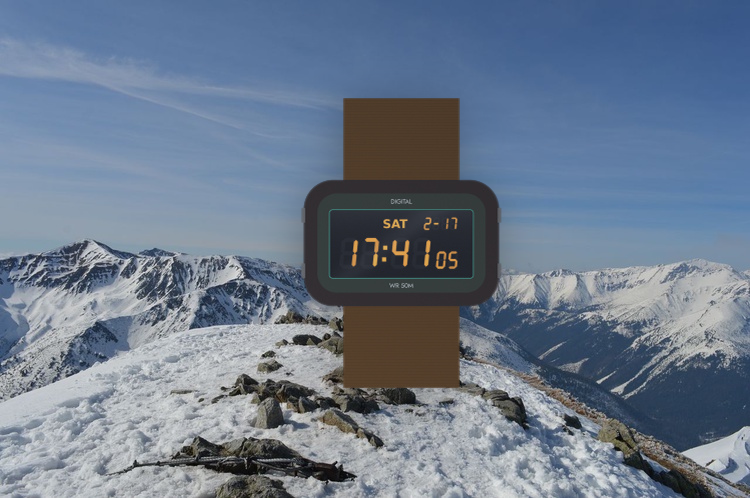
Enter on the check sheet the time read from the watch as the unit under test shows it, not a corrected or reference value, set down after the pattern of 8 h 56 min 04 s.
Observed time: 17 h 41 min 05 s
